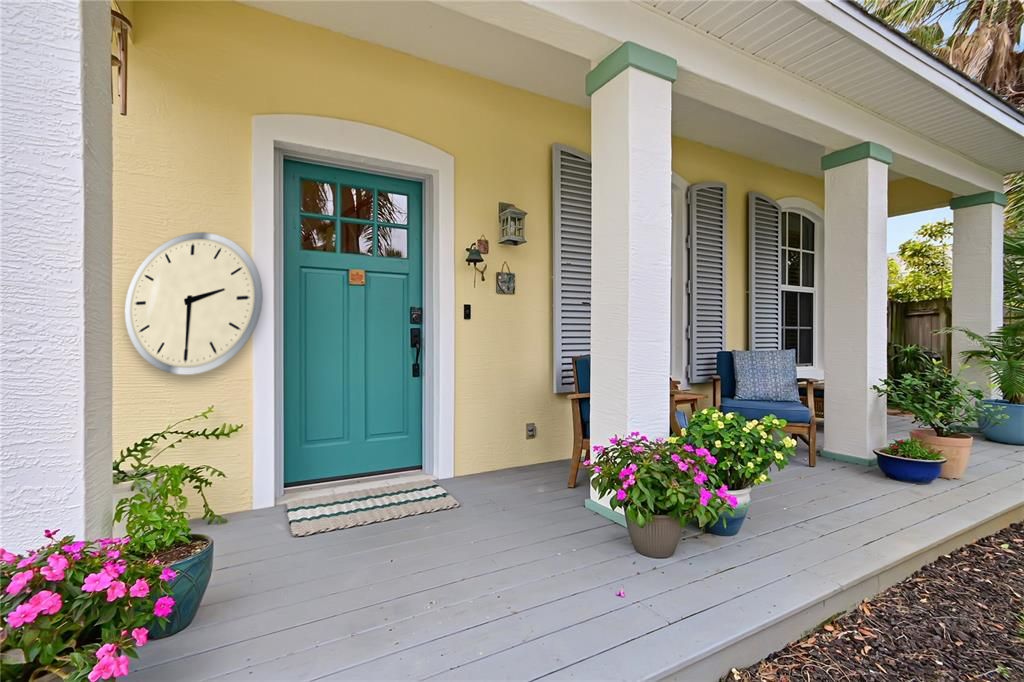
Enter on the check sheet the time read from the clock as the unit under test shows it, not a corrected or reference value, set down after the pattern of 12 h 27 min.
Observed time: 2 h 30 min
